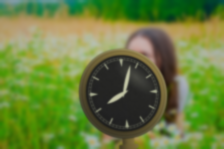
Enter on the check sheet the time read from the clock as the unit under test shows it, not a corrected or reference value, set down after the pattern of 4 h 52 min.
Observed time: 8 h 03 min
